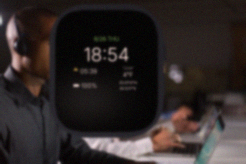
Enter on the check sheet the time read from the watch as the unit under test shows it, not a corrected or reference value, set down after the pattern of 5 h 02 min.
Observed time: 18 h 54 min
